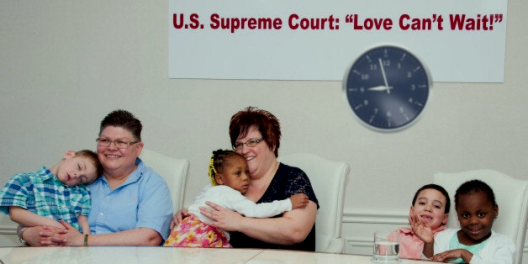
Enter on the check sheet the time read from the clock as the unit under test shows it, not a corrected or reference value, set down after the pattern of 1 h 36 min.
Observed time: 8 h 58 min
